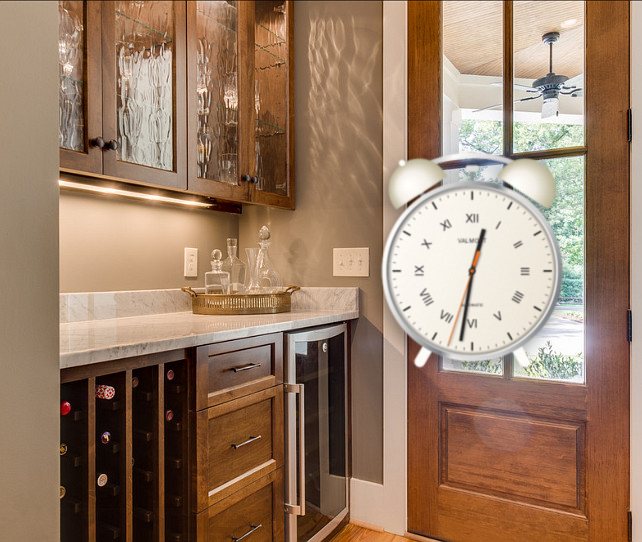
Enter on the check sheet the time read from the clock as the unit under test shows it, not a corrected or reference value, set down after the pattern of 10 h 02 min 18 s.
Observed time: 12 h 31 min 33 s
